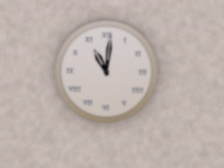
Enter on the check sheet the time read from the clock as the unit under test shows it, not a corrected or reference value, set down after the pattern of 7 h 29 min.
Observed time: 11 h 01 min
